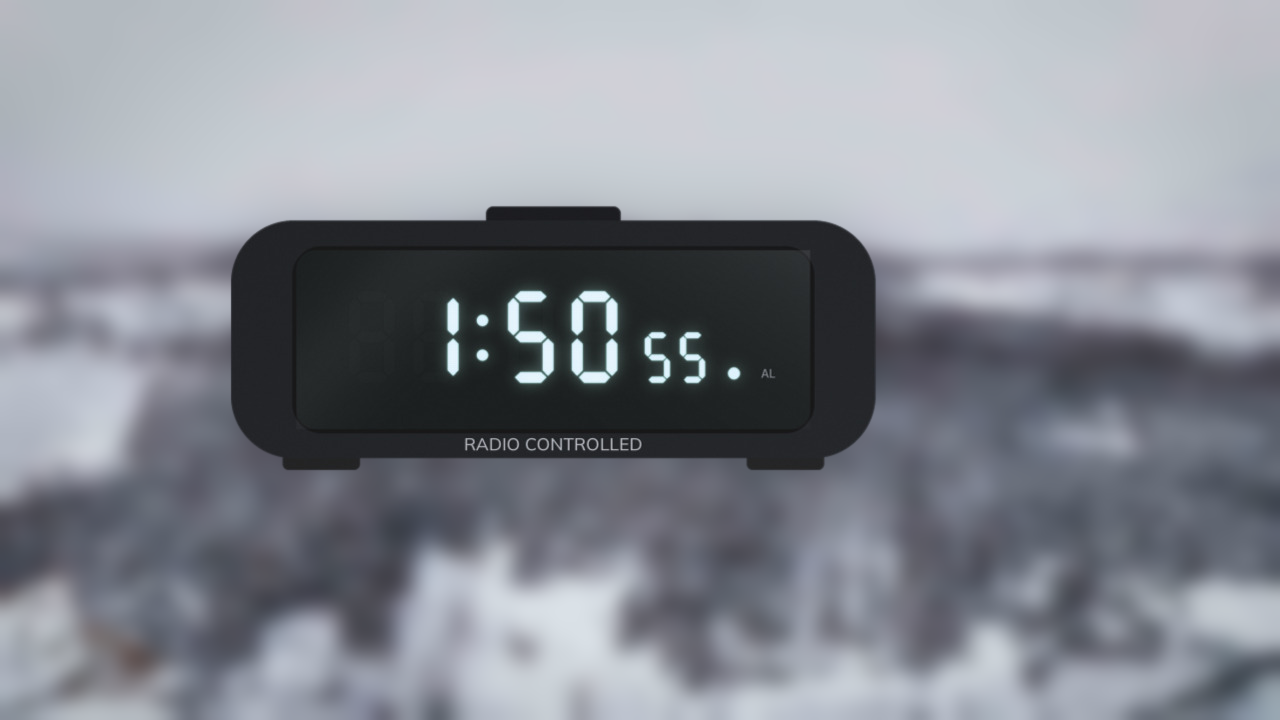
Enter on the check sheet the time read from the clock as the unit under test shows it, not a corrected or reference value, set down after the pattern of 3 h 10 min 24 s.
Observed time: 1 h 50 min 55 s
